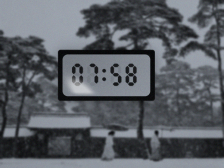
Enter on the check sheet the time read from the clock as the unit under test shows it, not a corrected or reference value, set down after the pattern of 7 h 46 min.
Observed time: 7 h 58 min
